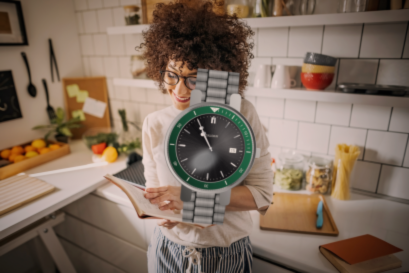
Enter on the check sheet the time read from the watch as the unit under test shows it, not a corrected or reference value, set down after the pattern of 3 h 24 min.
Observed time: 10 h 55 min
